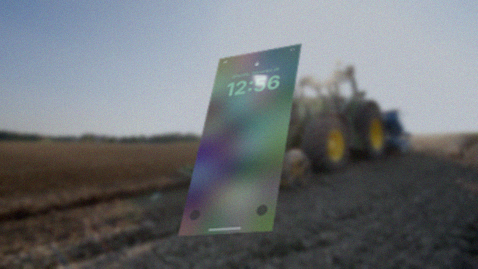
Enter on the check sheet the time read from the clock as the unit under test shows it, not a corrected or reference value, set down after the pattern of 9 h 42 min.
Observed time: 12 h 56 min
